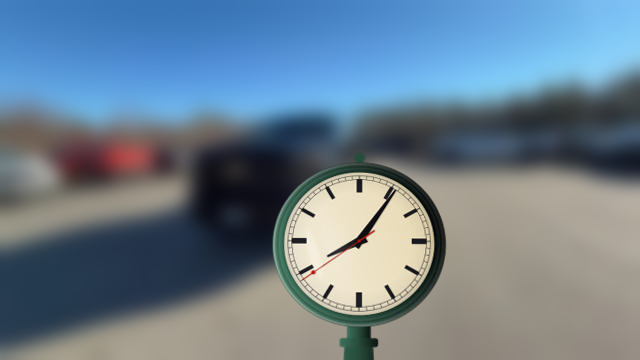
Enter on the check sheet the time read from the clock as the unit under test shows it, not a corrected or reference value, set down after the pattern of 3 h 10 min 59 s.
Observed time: 8 h 05 min 39 s
